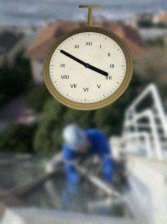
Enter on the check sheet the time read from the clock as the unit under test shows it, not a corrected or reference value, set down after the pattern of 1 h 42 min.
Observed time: 3 h 50 min
